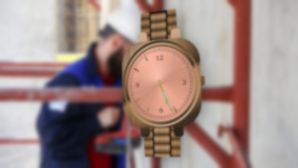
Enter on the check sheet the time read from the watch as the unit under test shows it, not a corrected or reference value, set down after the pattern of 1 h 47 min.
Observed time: 5 h 26 min
